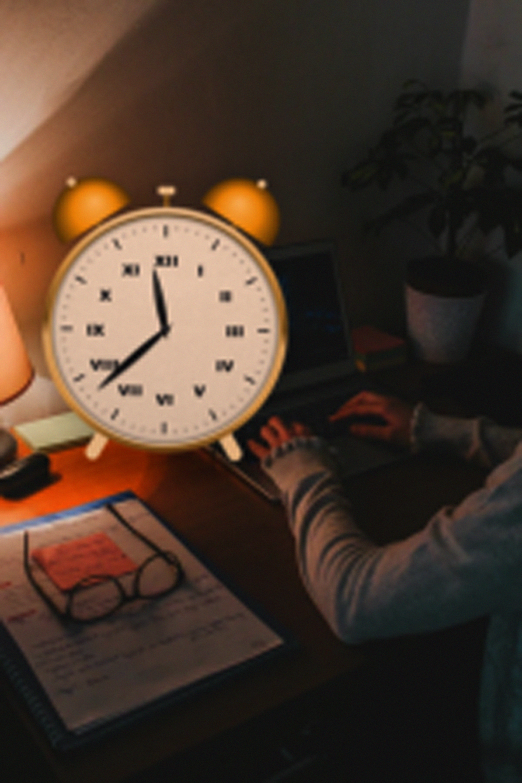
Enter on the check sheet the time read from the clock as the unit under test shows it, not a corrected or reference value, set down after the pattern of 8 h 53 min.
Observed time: 11 h 38 min
